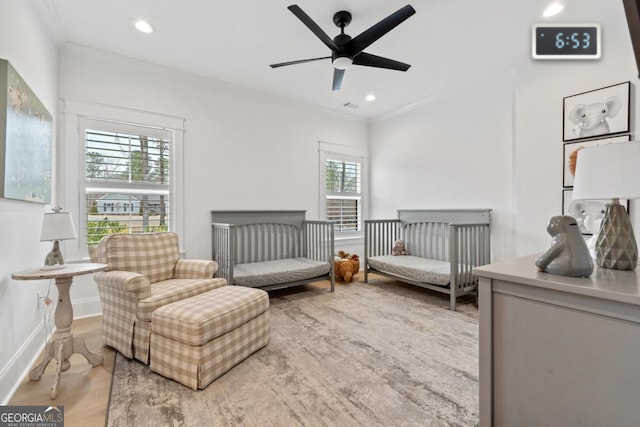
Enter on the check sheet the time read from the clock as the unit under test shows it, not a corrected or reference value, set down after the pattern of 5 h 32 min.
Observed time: 6 h 53 min
